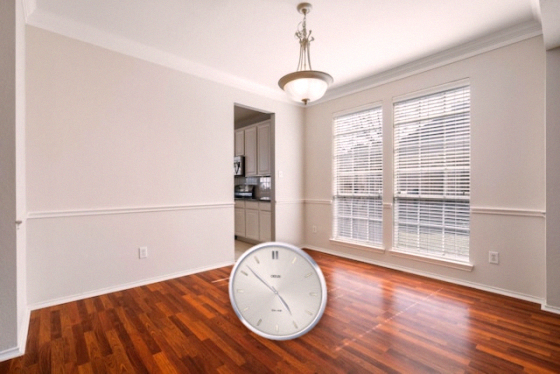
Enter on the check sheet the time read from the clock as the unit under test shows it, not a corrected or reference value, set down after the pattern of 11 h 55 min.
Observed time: 4 h 52 min
